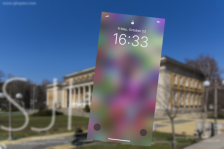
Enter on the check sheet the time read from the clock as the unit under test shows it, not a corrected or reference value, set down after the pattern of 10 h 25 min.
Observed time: 16 h 33 min
